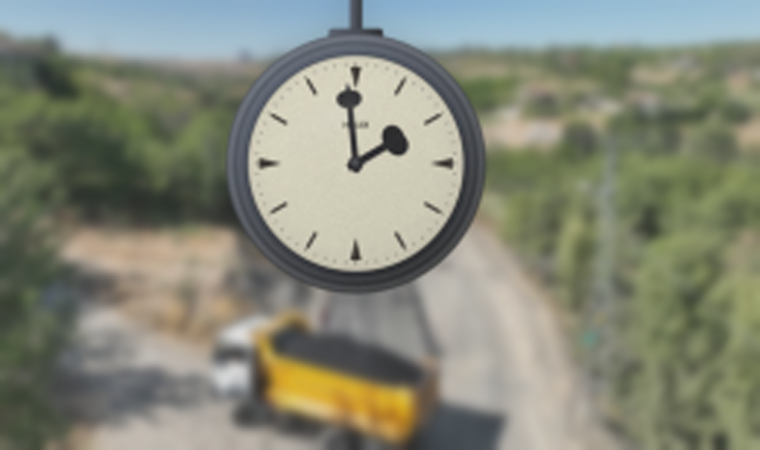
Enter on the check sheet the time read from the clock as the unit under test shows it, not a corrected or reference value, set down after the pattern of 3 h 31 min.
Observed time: 1 h 59 min
